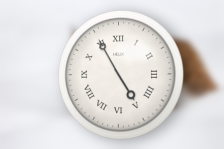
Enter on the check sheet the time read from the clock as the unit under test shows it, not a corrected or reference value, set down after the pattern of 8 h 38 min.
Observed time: 4 h 55 min
